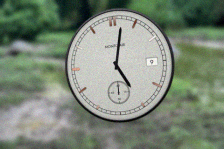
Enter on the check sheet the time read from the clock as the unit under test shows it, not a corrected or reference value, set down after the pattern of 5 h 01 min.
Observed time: 5 h 02 min
